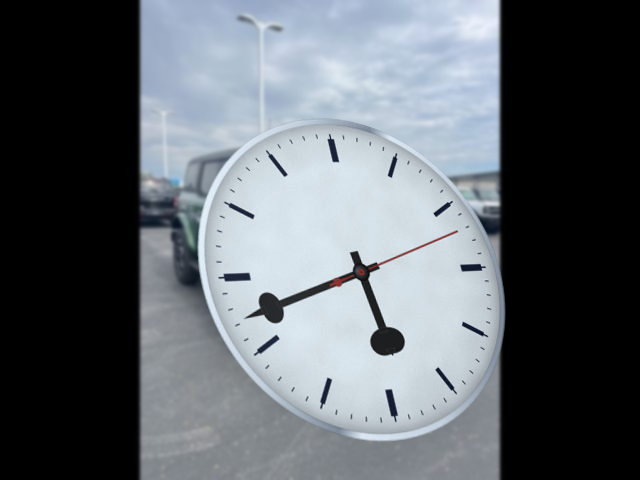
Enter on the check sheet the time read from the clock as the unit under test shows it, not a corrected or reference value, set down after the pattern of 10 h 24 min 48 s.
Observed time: 5 h 42 min 12 s
